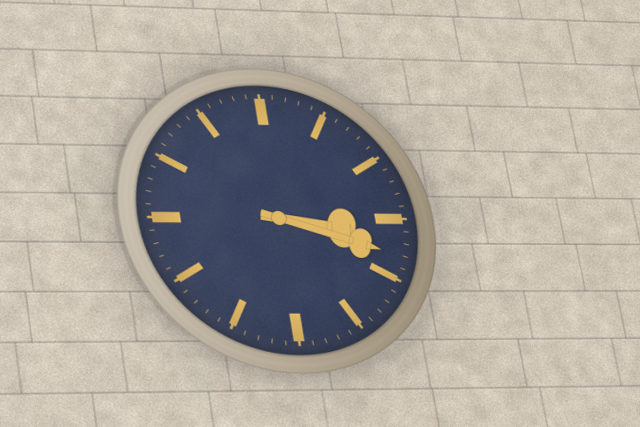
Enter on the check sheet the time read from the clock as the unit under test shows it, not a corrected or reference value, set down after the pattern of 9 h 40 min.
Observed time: 3 h 18 min
